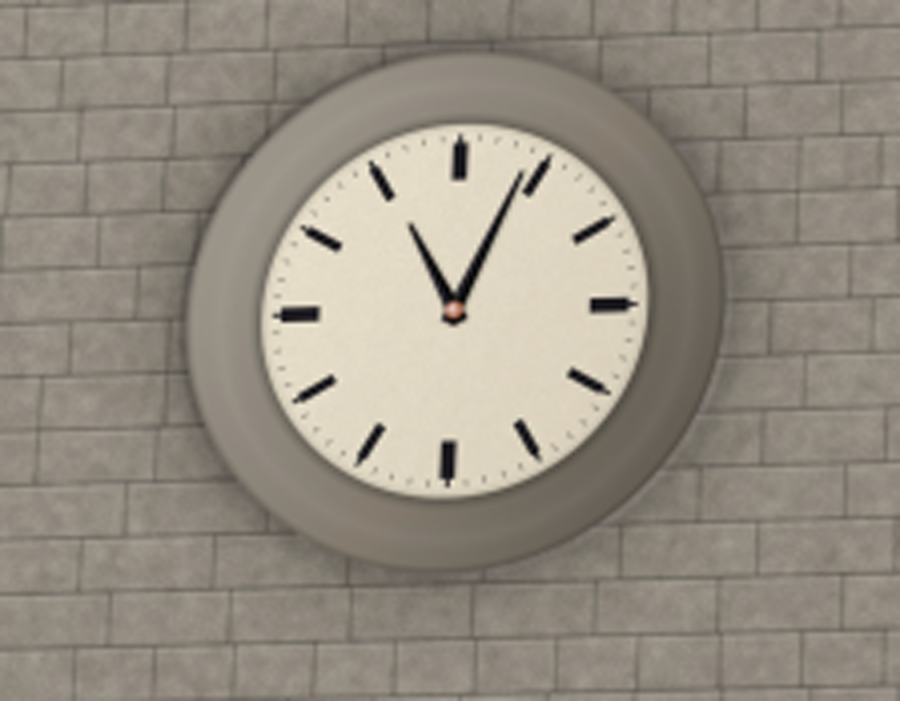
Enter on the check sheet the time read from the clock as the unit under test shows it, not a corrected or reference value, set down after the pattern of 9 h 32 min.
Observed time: 11 h 04 min
